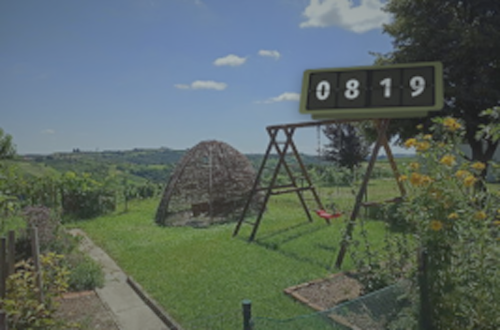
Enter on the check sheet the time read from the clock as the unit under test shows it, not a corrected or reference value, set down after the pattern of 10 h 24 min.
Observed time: 8 h 19 min
